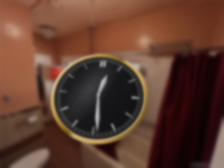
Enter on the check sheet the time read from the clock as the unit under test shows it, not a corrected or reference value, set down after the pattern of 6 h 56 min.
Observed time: 12 h 29 min
